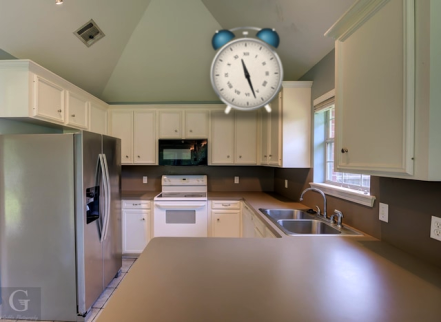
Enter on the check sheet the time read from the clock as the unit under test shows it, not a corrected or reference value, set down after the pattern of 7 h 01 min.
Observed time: 11 h 27 min
